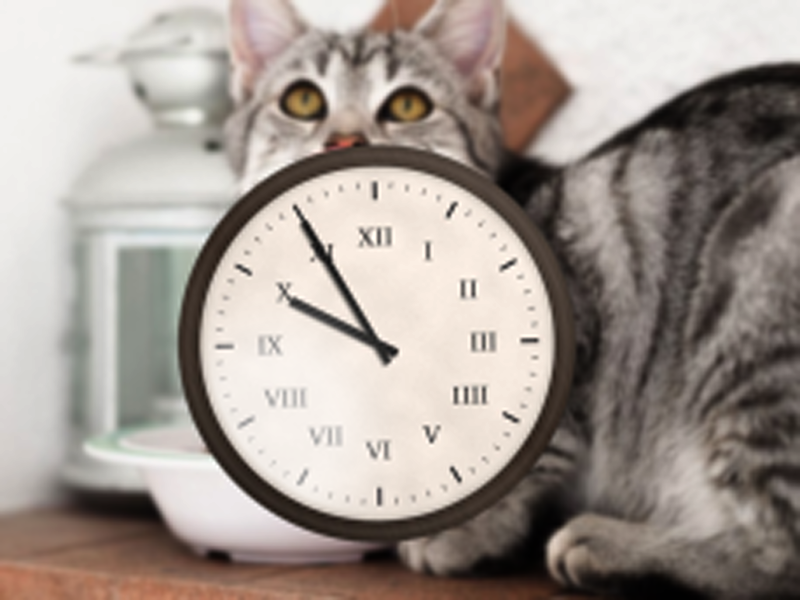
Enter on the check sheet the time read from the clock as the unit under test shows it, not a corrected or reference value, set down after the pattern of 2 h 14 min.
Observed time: 9 h 55 min
